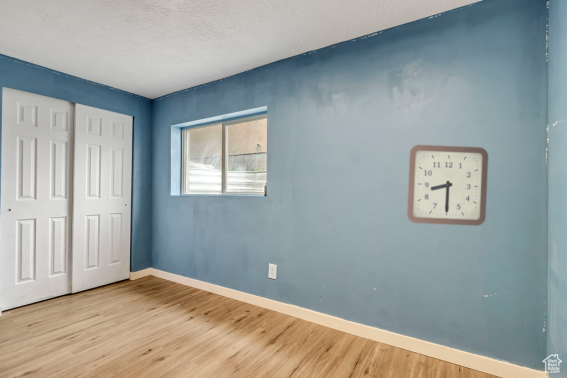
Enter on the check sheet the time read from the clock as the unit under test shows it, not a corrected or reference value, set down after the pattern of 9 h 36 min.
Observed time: 8 h 30 min
